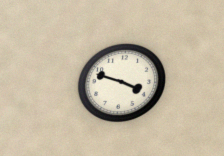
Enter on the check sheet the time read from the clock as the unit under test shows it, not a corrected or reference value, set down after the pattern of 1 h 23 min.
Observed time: 3 h 48 min
